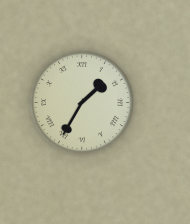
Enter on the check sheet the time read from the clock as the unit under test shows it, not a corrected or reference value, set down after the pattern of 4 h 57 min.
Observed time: 1 h 35 min
